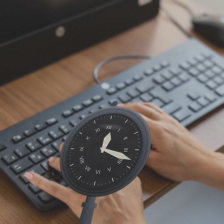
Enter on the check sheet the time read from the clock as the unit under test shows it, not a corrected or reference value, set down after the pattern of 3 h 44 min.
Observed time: 12 h 18 min
